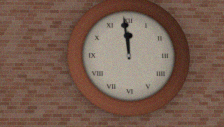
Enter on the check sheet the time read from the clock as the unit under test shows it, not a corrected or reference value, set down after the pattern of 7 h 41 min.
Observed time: 11 h 59 min
